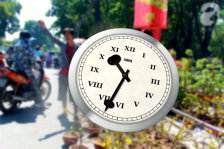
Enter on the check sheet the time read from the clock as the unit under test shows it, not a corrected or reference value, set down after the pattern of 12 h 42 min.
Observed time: 10 h 33 min
